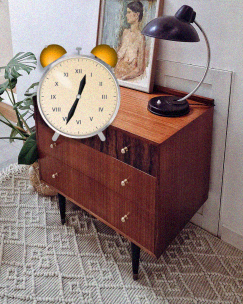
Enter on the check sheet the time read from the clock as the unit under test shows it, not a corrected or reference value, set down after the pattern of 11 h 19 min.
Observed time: 12 h 34 min
